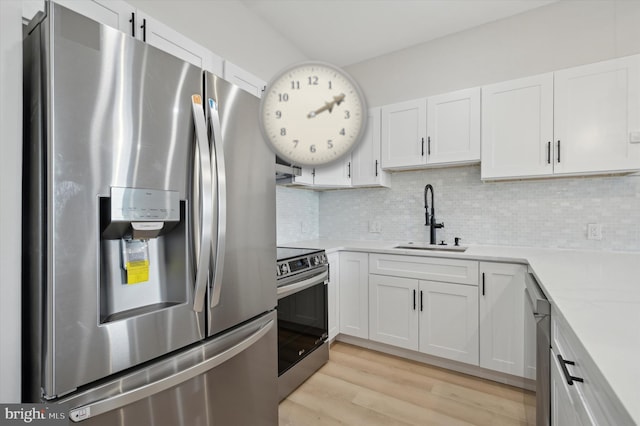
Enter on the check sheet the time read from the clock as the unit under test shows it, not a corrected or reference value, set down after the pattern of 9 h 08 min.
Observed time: 2 h 10 min
